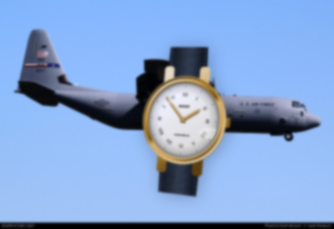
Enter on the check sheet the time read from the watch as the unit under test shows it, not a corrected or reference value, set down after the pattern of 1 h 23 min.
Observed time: 1 h 53 min
